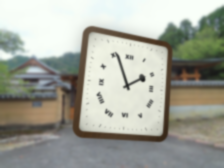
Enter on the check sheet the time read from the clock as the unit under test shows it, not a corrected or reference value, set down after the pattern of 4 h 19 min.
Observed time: 1 h 56 min
